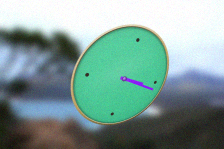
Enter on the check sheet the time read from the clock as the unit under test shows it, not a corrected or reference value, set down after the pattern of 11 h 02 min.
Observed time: 3 h 17 min
